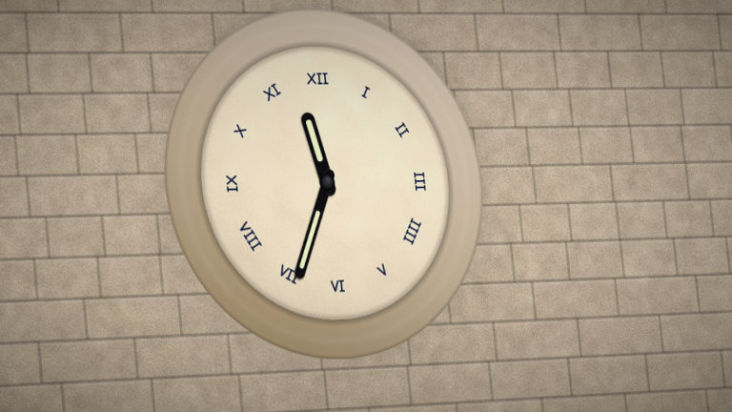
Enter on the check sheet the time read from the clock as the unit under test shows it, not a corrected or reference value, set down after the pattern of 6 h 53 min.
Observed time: 11 h 34 min
